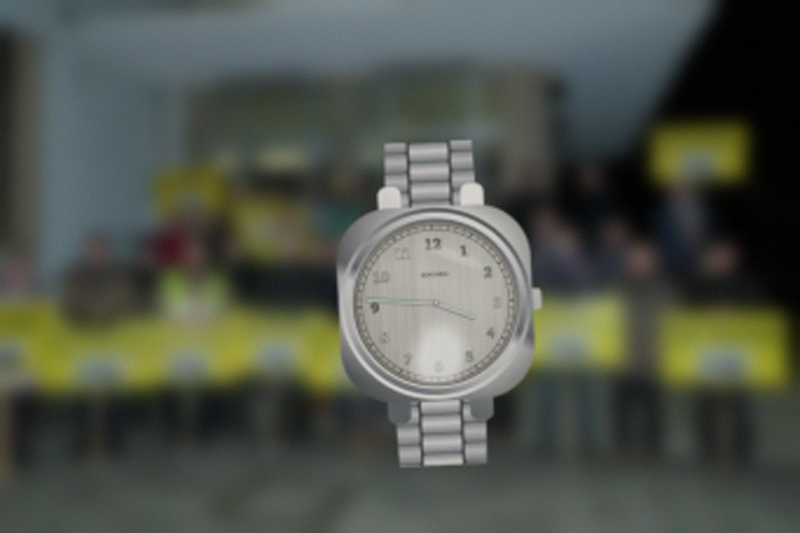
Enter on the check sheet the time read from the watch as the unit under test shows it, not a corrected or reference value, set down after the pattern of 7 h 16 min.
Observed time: 3 h 46 min
